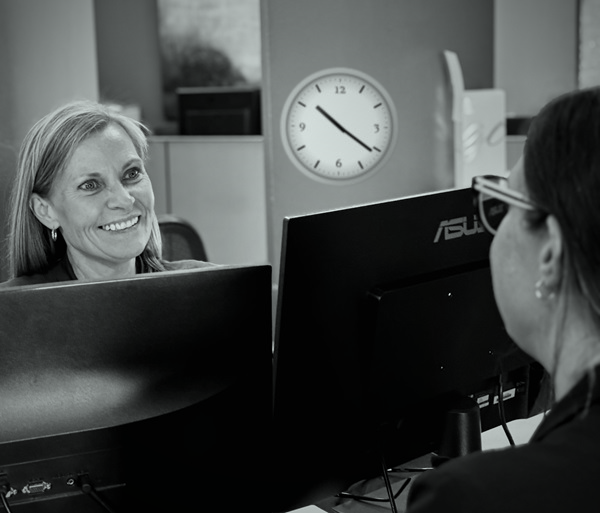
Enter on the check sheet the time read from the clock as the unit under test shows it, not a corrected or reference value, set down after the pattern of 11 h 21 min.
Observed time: 10 h 21 min
